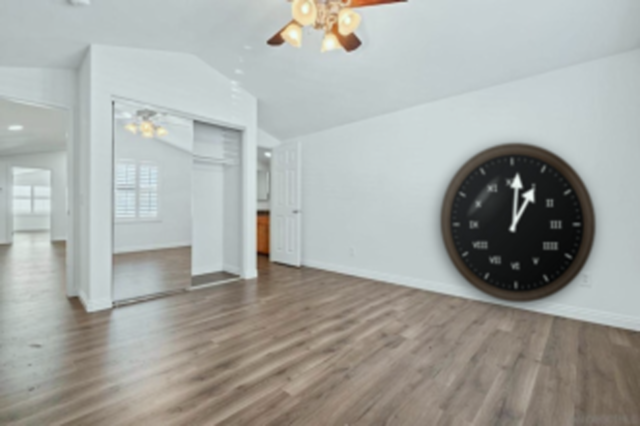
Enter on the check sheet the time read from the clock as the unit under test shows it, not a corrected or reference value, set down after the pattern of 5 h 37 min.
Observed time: 1 h 01 min
